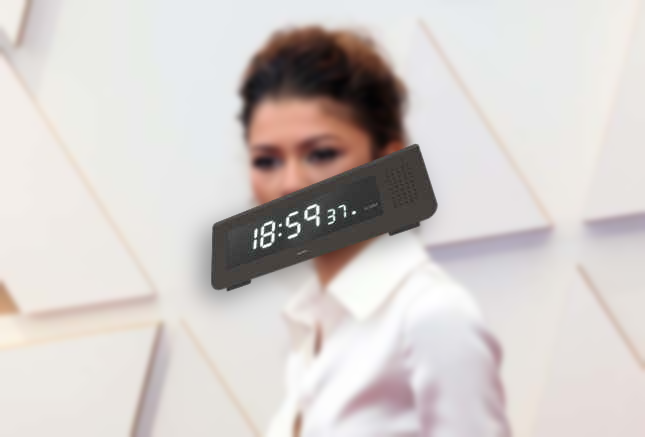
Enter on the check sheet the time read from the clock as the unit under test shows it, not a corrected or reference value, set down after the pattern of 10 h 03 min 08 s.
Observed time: 18 h 59 min 37 s
